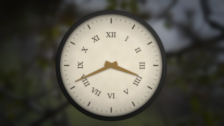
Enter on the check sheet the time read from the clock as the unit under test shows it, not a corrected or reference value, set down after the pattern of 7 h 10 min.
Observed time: 3 h 41 min
